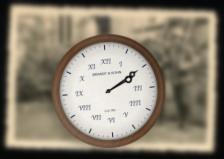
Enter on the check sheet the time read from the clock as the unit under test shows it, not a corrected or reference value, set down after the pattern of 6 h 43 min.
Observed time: 2 h 10 min
